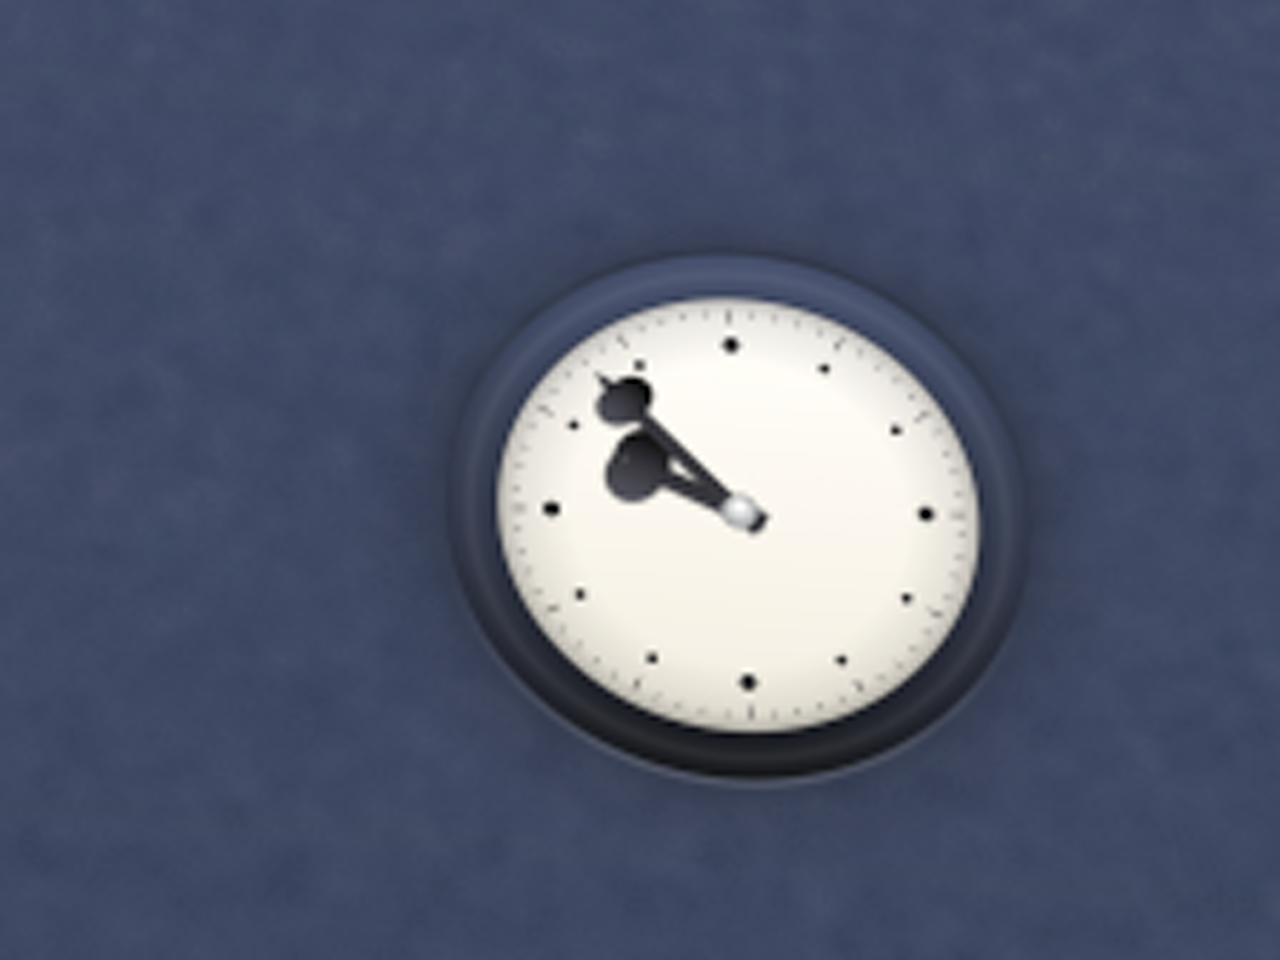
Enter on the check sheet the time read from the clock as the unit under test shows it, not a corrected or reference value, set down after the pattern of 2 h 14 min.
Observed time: 9 h 53 min
